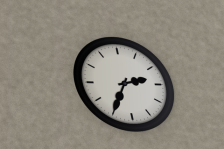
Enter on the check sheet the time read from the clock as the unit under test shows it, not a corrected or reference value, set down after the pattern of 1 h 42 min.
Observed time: 2 h 35 min
